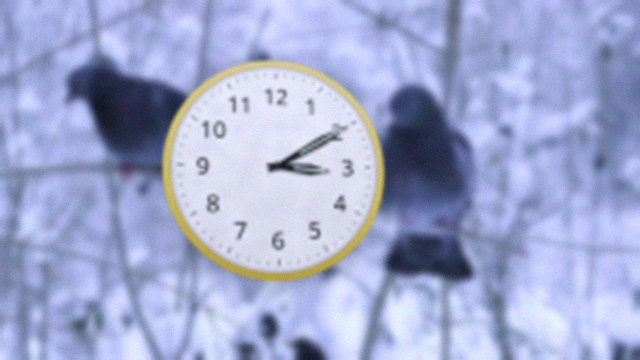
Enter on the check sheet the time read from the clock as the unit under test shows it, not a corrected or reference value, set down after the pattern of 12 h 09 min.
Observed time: 3 h 10 min
